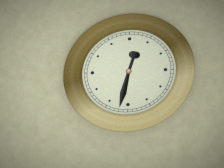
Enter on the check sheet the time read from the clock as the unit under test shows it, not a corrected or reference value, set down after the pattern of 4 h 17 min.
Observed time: 12 h 32 min
